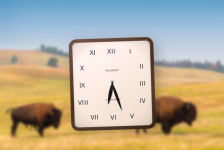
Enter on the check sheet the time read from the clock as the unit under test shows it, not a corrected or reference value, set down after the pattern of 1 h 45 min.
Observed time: 6 h 27 min
